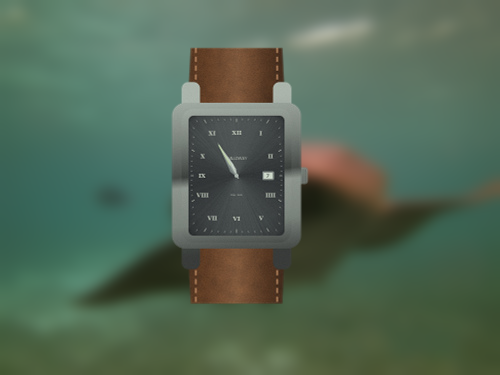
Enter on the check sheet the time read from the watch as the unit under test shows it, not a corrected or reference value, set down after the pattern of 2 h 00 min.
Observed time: 10 h 55 min
